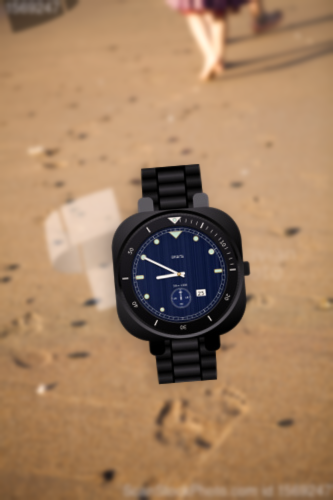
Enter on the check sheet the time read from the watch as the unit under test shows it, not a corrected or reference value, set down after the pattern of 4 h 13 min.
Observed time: 8 h 50 min
